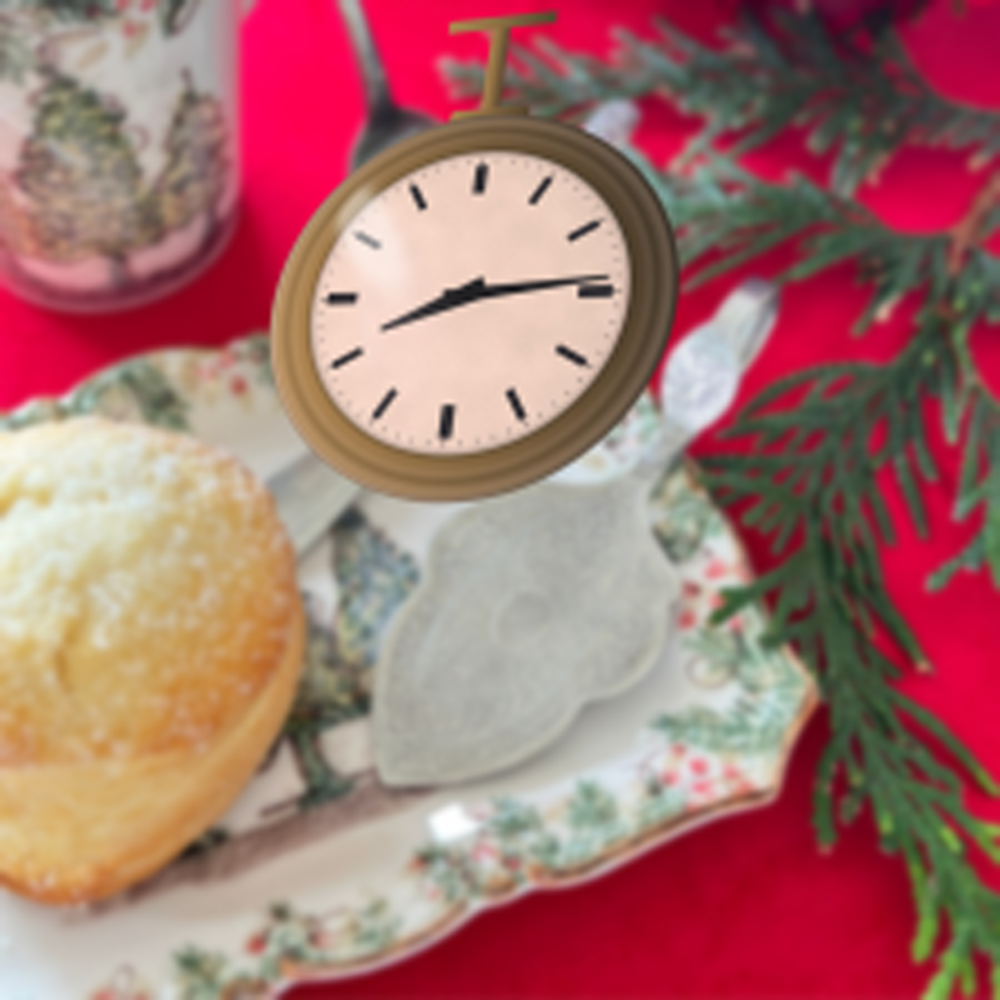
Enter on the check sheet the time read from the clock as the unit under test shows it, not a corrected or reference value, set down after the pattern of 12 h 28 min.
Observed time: 8 h 14 min
